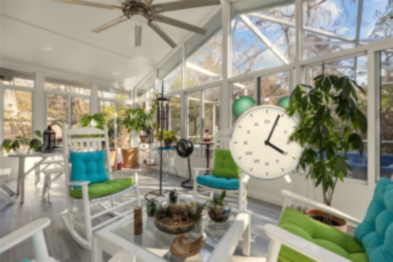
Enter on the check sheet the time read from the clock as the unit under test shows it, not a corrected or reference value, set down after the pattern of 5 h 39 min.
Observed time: 4 h 04 min
